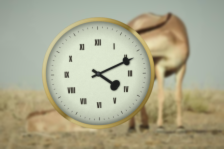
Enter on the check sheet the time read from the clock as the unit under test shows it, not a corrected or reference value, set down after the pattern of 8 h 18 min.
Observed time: 4 h 11 min
